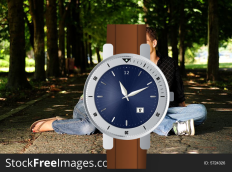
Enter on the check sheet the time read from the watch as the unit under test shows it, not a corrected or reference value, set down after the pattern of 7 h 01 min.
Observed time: 11 h 11 min
